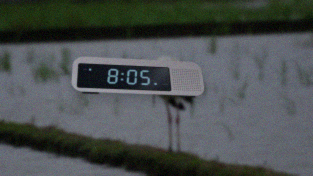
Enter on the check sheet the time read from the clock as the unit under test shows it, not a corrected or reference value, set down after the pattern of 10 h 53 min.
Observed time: 8 h 05 min
